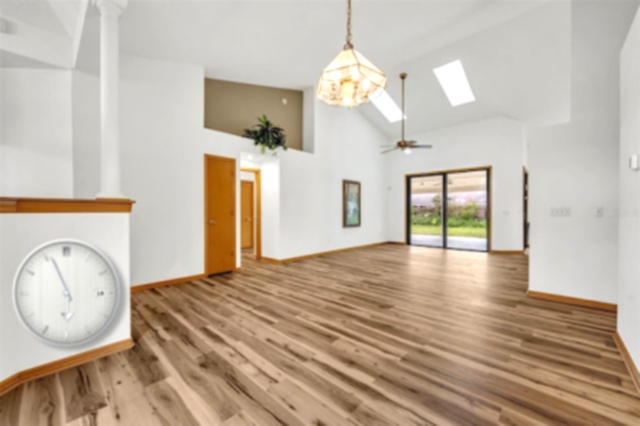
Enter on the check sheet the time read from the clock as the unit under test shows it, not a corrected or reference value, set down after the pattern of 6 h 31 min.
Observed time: 5 h 56 min
